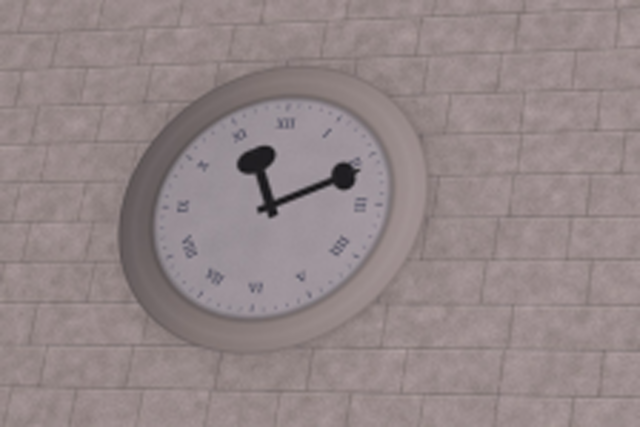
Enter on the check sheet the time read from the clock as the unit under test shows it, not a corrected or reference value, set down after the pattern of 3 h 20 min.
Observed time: 11 h 11 min
